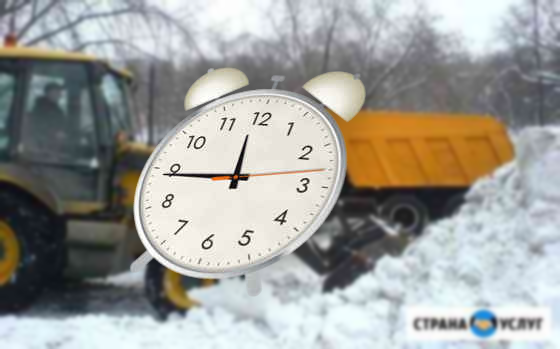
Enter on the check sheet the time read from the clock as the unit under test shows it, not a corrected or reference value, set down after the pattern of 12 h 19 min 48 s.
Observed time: 11 h 44 min 13 s
